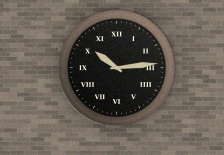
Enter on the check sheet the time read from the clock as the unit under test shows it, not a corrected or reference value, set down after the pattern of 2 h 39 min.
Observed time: 10 h 14 min
